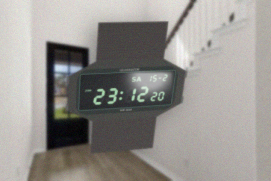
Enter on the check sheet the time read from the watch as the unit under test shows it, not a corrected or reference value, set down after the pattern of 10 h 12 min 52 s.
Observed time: 23 h 12 min 20 s
